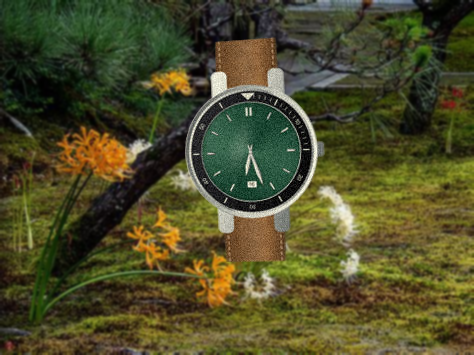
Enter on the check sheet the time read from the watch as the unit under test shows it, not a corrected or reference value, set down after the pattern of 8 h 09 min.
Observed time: 6 h 27 min
